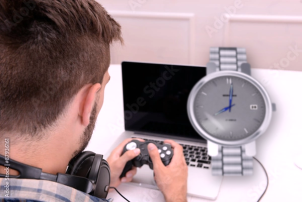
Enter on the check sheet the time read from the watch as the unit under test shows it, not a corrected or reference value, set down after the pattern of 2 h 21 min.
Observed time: 8 h 01 min
